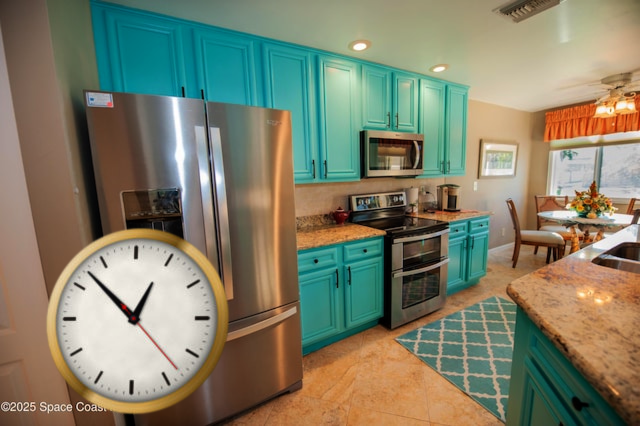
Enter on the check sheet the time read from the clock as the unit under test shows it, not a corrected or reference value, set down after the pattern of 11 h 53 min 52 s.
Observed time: 12 h 52 min 23 s
